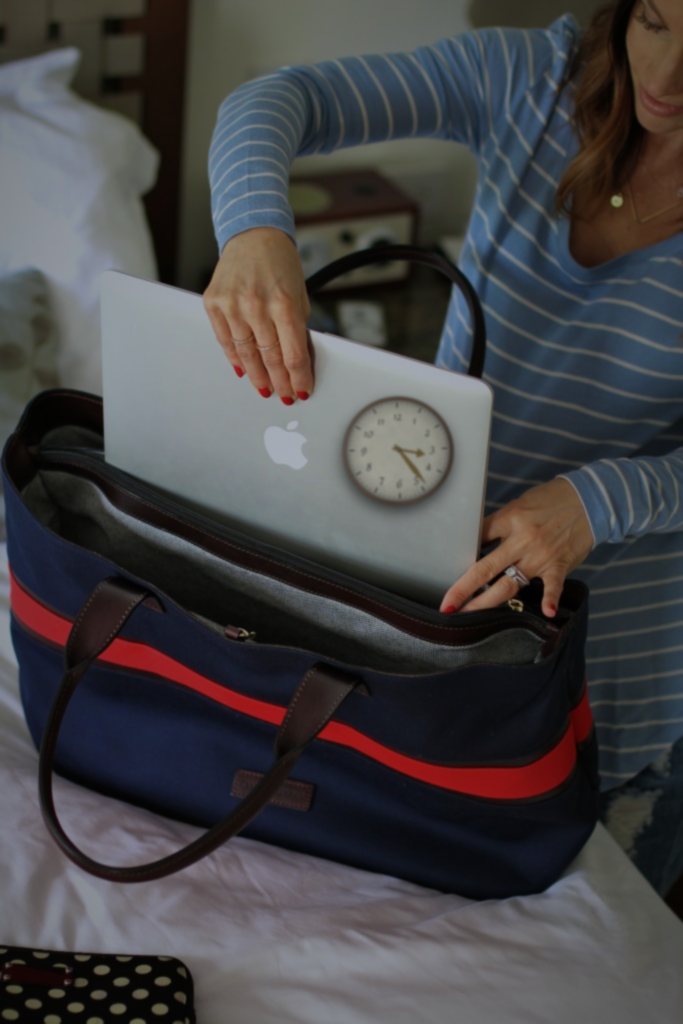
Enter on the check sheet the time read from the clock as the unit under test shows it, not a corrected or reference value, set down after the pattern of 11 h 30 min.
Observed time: 3 h 24 min
